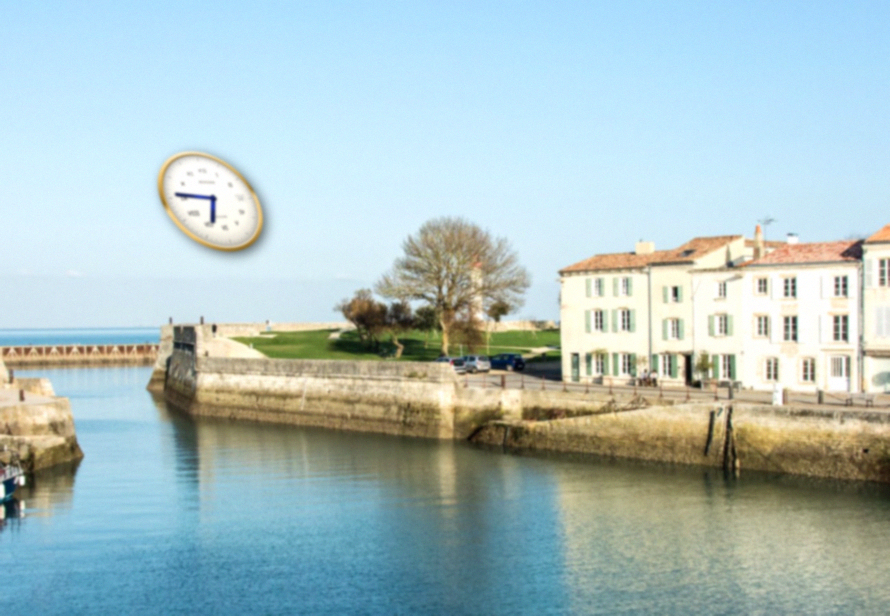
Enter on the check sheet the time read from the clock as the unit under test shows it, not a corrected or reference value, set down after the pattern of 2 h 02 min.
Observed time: 6 h 46 min
